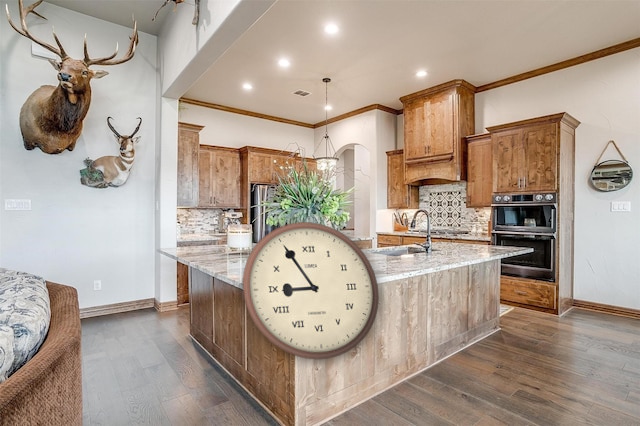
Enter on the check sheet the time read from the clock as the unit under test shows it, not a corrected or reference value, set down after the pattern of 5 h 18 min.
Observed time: 8 h 55 min
